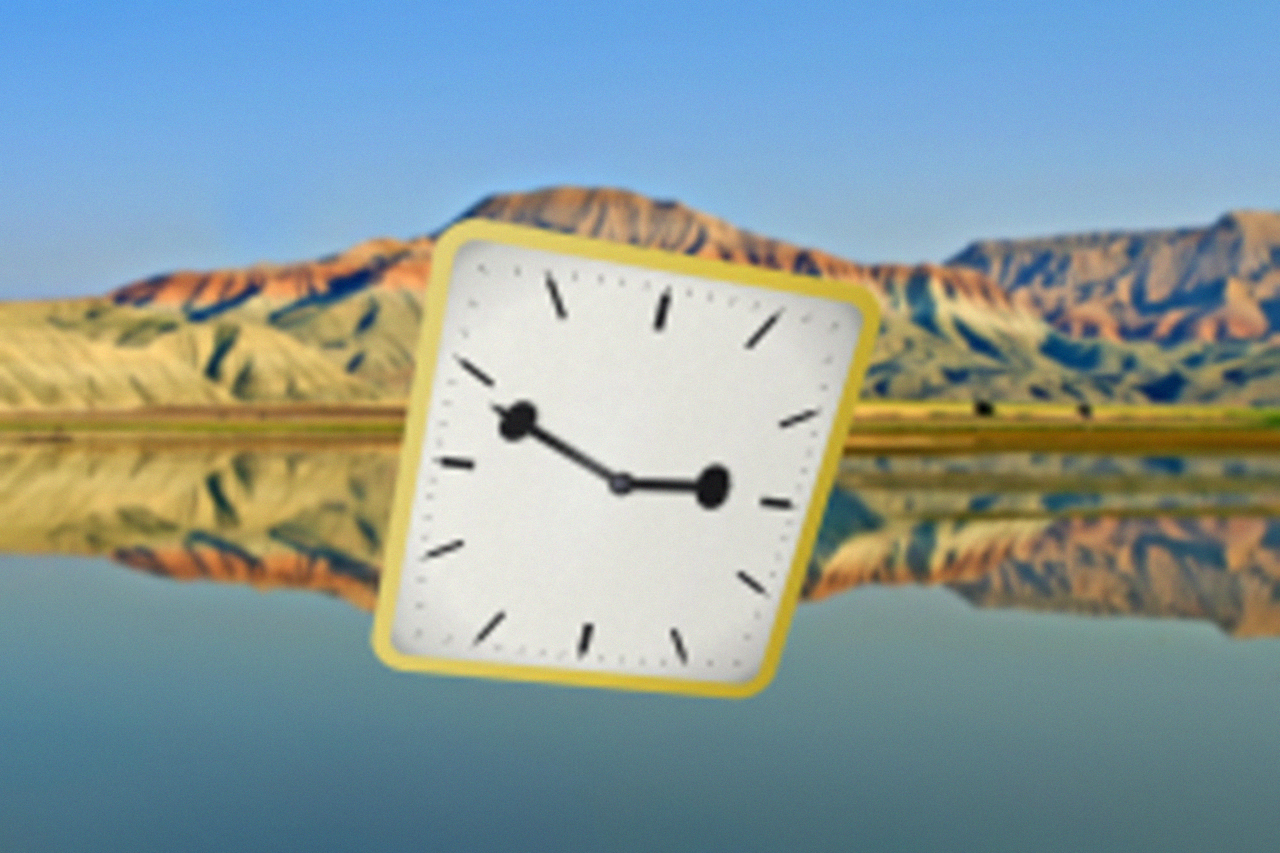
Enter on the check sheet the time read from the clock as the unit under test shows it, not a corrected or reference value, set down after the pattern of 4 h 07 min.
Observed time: 2 h 49 min
